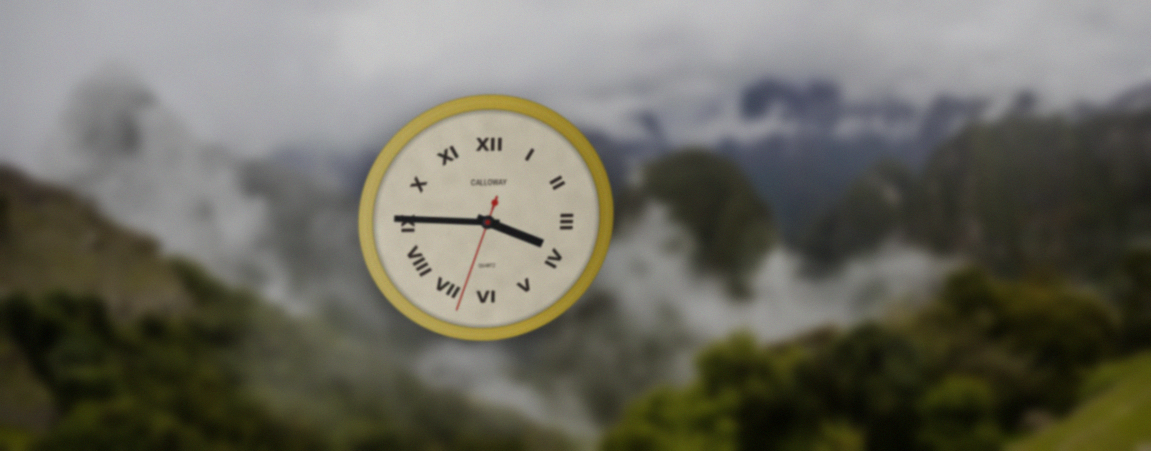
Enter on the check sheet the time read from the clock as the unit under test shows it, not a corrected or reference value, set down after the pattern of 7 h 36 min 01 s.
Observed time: 3 h 45 min 33 s
